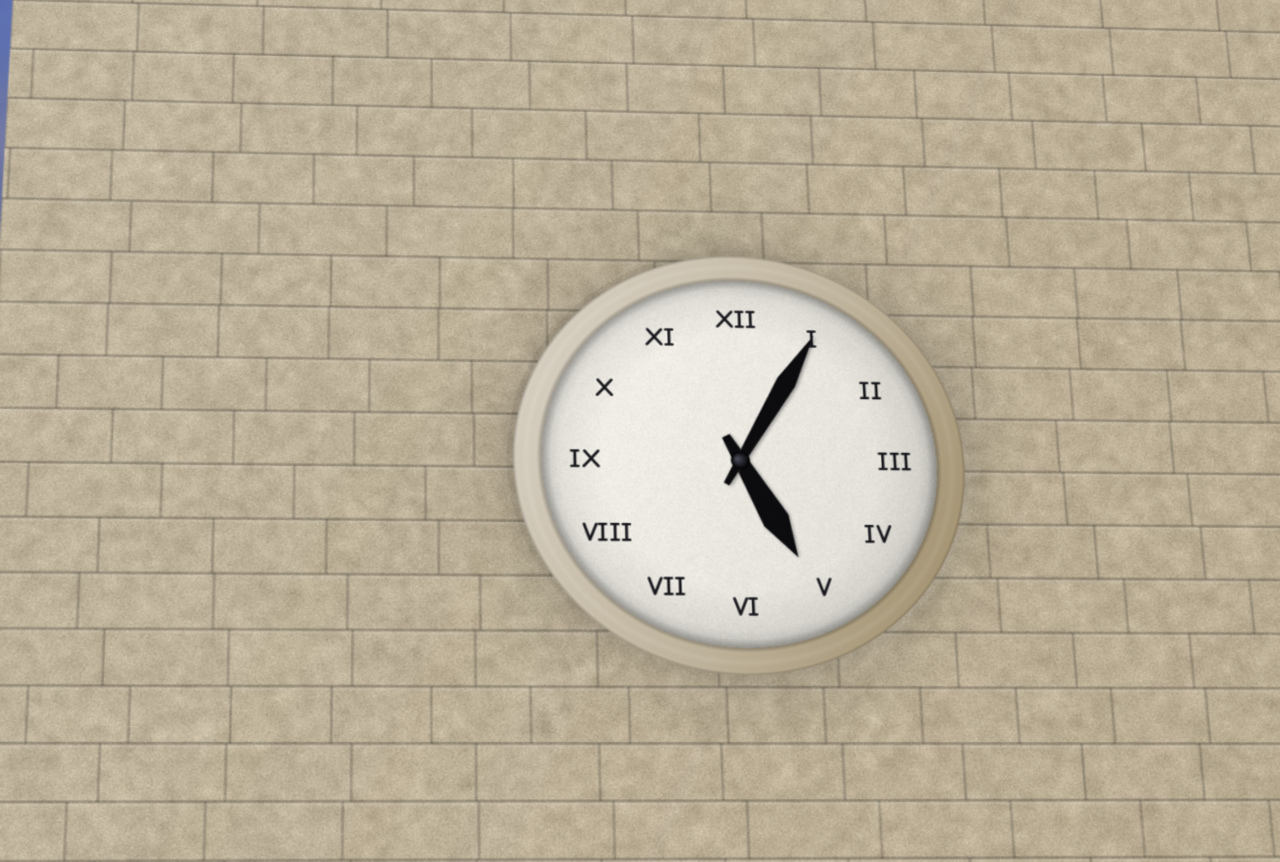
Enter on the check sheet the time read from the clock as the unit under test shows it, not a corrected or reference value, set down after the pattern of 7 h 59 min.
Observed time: 5 h 05 min
